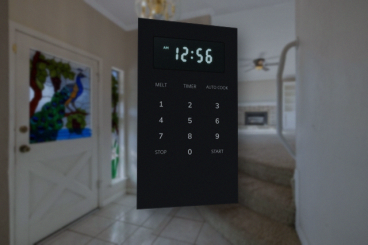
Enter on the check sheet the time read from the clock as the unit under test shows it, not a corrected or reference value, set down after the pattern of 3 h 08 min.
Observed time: 12 h 56 min
